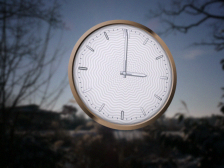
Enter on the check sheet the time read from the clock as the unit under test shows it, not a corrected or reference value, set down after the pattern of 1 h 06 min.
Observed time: 3 h 00 min
